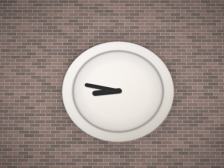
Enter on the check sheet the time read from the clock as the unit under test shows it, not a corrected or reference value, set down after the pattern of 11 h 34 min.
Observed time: 8 h 47 min
